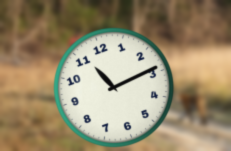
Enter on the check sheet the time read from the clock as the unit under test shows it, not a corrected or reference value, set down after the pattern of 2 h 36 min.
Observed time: 11 h 14 min
